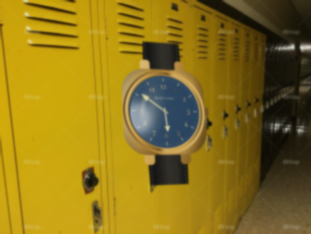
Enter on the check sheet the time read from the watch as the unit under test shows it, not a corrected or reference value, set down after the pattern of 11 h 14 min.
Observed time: 5 h 51 min
